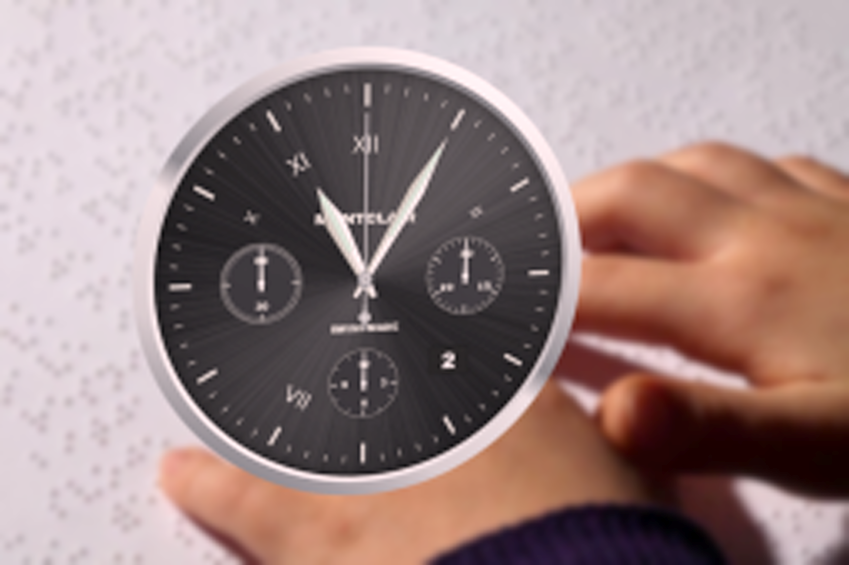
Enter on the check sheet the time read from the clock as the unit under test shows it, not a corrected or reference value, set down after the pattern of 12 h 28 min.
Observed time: 11 h 05 min
